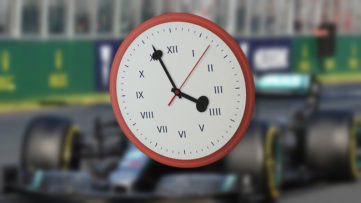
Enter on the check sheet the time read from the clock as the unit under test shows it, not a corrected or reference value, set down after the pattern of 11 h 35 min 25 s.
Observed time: 3 h 56 min 07 s
